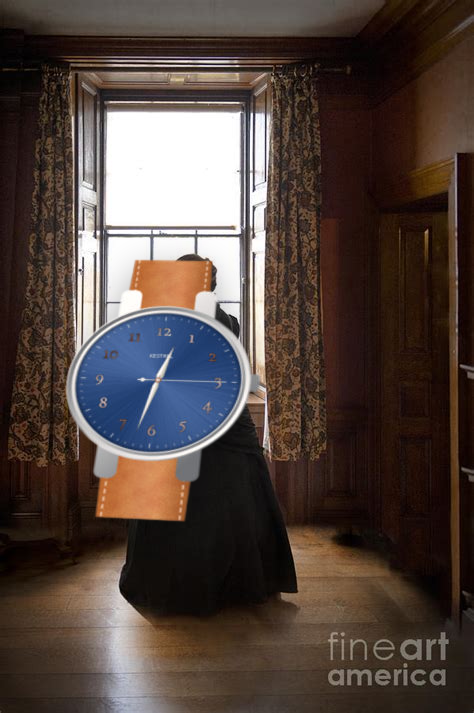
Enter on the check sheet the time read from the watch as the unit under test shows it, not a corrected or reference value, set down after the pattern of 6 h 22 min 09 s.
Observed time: 12 h 32 min 15 s
